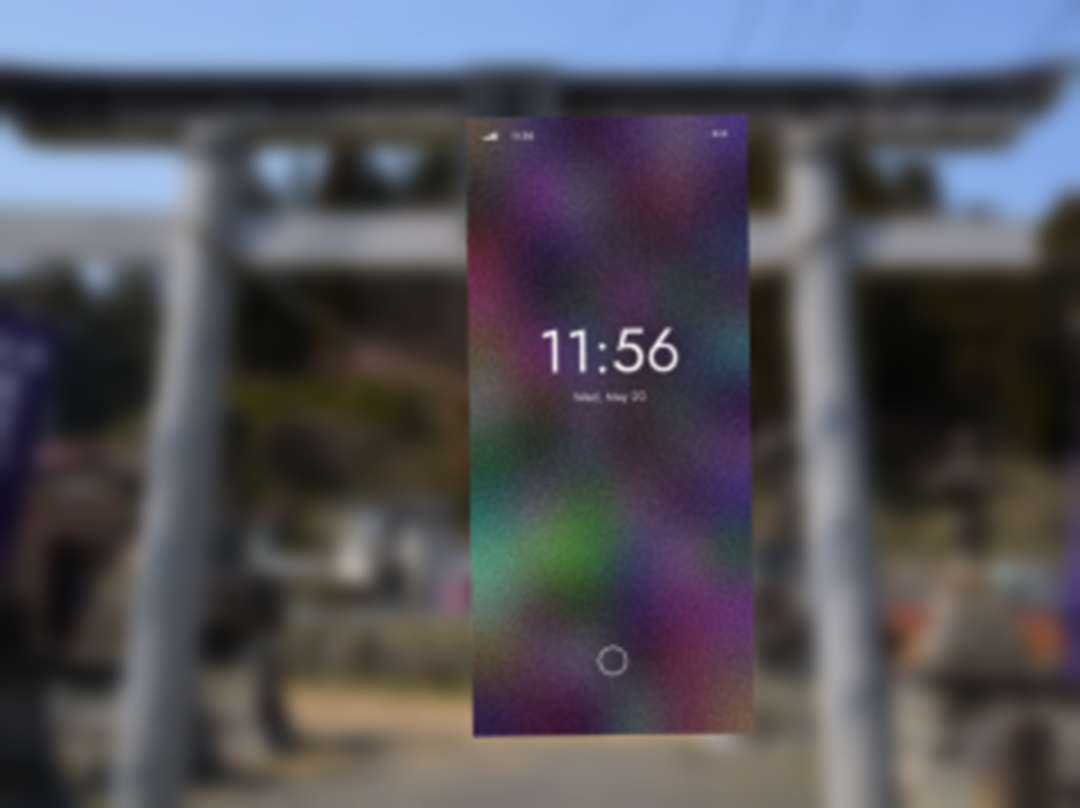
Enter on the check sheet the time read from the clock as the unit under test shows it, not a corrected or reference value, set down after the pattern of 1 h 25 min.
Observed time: 11 h 56 min
